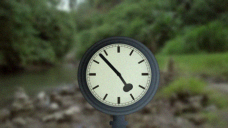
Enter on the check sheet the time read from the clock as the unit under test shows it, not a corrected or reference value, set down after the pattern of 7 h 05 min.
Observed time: 4 h 53 min
